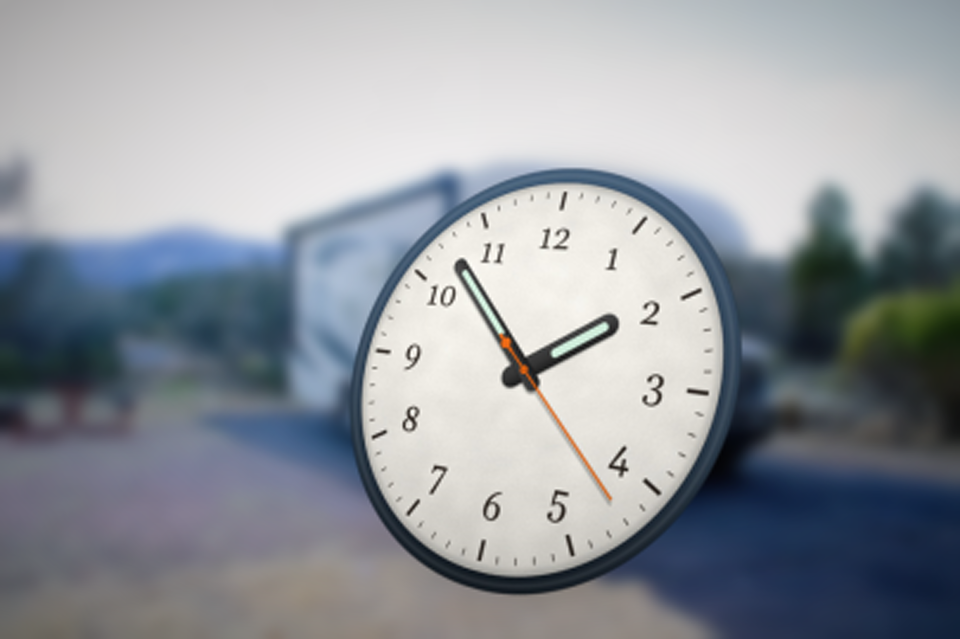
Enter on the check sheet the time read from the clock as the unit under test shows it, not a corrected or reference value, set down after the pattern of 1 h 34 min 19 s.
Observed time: 1 h 52 min 22 s
